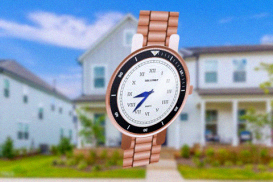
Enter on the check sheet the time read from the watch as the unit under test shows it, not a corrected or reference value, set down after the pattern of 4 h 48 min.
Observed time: 8 h 37 min
